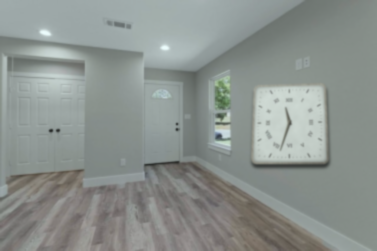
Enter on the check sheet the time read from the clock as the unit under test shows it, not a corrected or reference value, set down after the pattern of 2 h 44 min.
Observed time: 11 h 33 min
